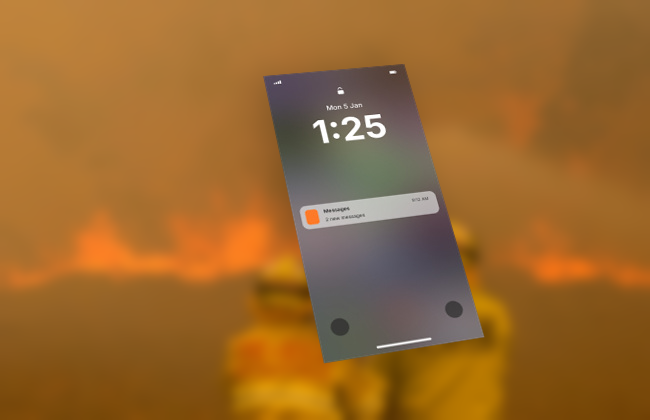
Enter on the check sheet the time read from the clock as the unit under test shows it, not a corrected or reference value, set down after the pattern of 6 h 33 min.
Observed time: 1 h 25 min
